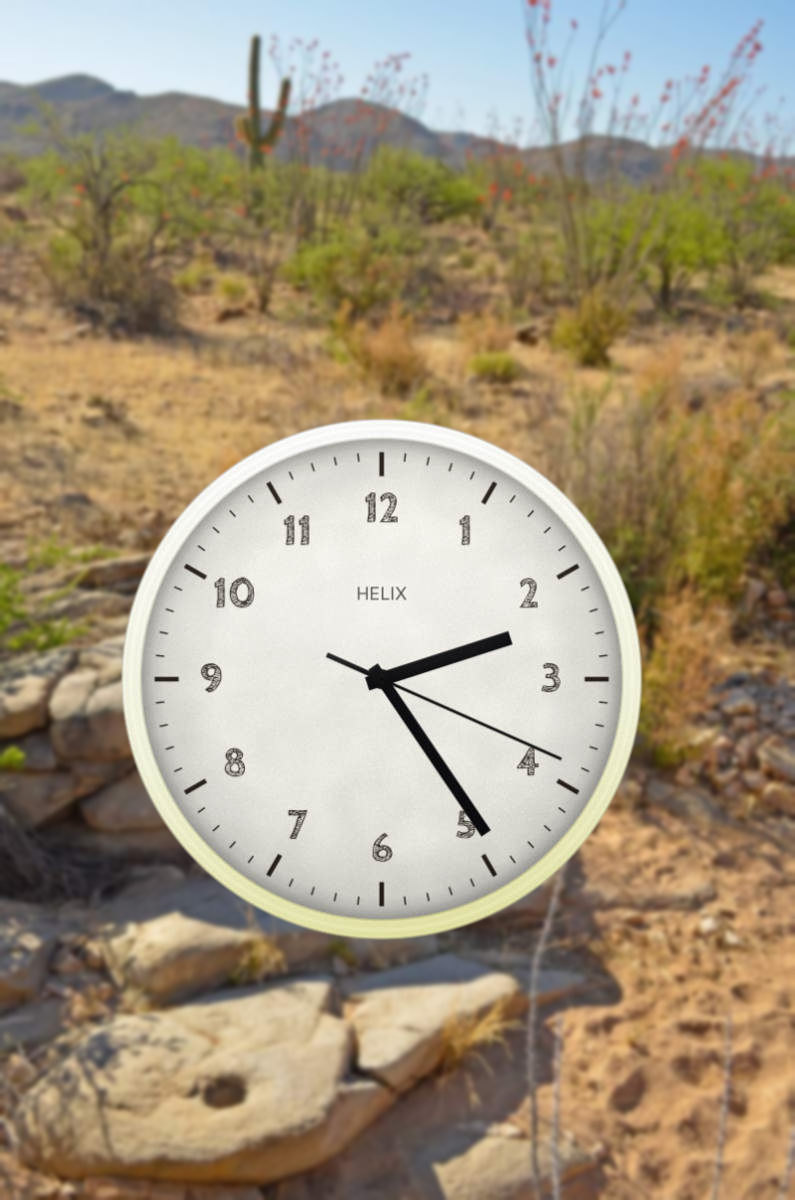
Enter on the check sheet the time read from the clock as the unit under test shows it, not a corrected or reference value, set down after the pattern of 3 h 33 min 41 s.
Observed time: 2 h 24 min 19 s
